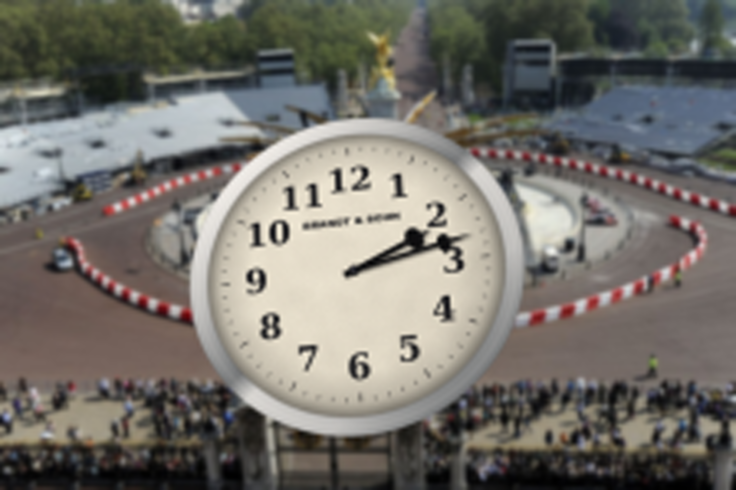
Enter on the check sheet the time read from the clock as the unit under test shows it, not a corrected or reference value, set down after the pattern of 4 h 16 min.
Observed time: 2 h 13 min
